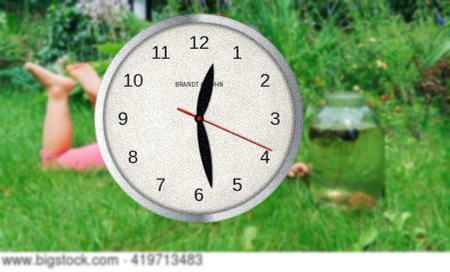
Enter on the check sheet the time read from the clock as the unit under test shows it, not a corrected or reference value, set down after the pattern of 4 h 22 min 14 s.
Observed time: 12 h 28 min 19 s
